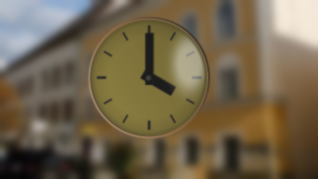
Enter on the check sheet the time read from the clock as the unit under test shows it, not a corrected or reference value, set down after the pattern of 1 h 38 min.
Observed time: 4 h 00 min
